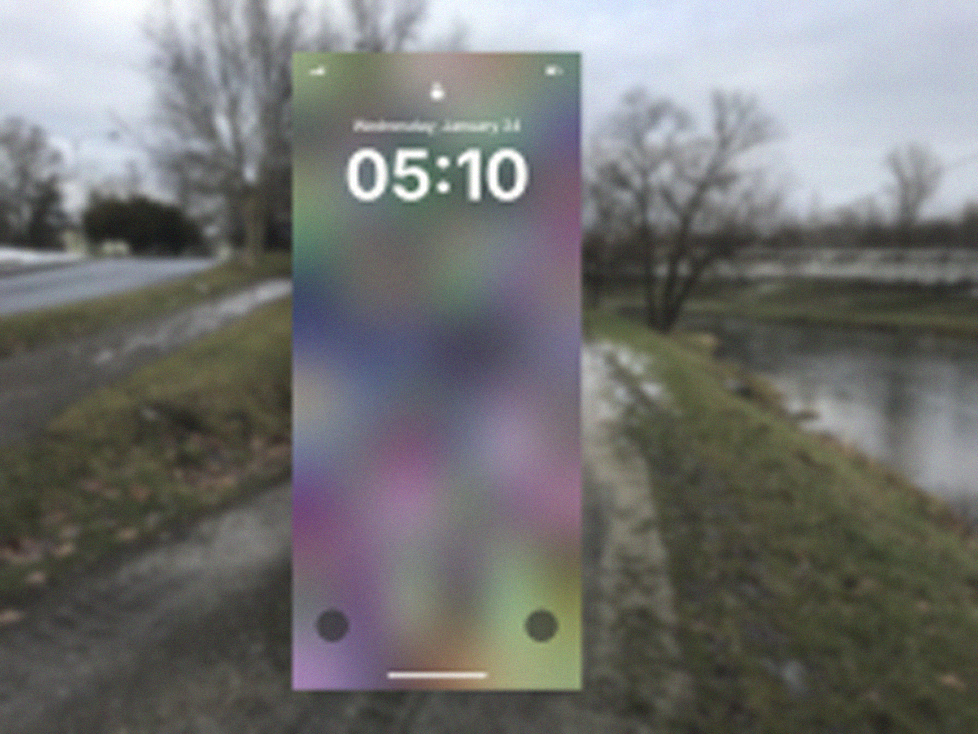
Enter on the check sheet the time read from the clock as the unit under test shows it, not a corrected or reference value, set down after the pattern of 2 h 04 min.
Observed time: 5 h 10 min
